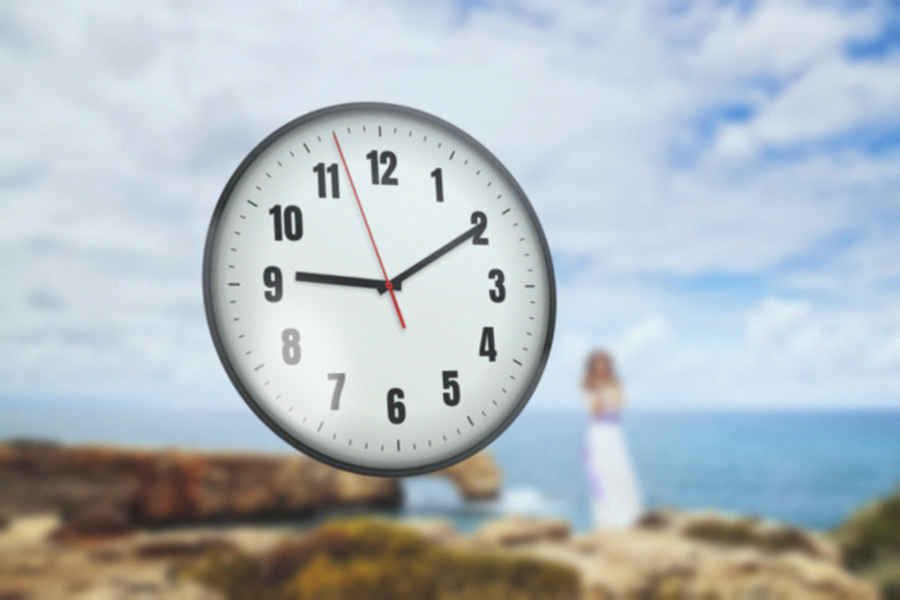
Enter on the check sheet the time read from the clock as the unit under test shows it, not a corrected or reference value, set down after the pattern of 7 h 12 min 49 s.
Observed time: 9 h 09 min 57 s
